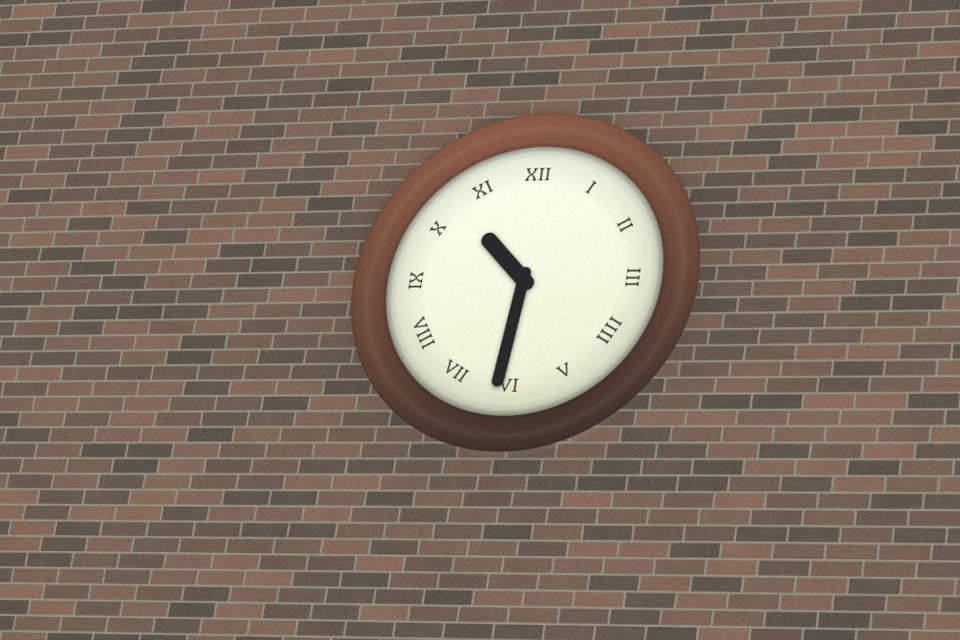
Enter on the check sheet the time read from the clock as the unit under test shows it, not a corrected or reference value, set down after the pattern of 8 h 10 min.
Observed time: 10 h 31 min
